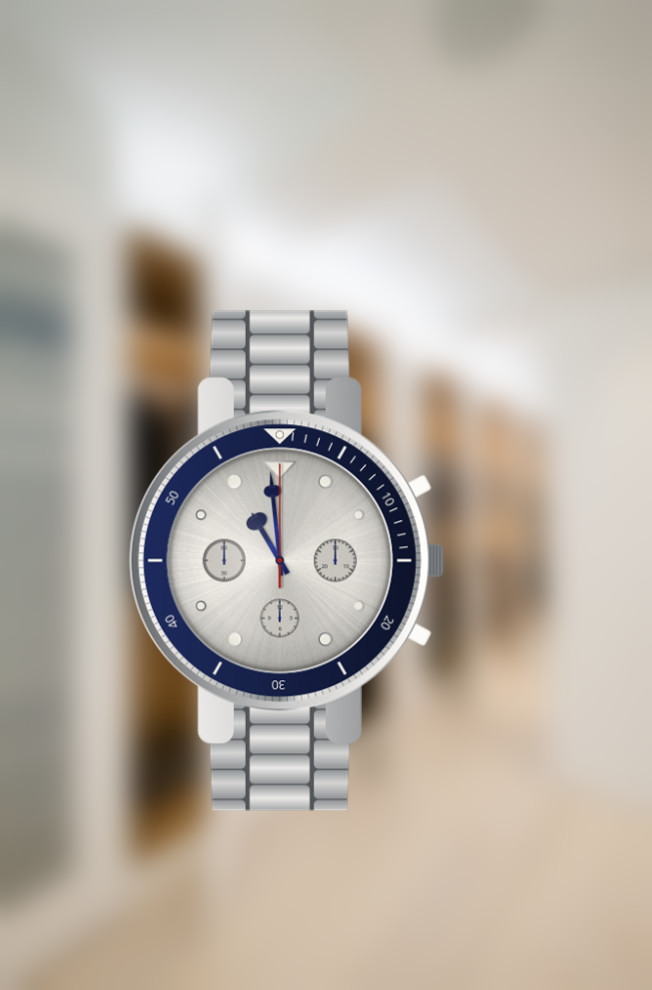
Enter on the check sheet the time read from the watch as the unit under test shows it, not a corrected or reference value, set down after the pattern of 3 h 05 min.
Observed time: 10 h 59 min
